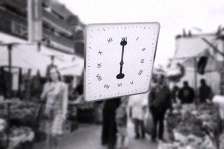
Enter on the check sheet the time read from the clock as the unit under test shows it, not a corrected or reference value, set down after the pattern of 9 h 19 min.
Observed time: 6 h 00 min
